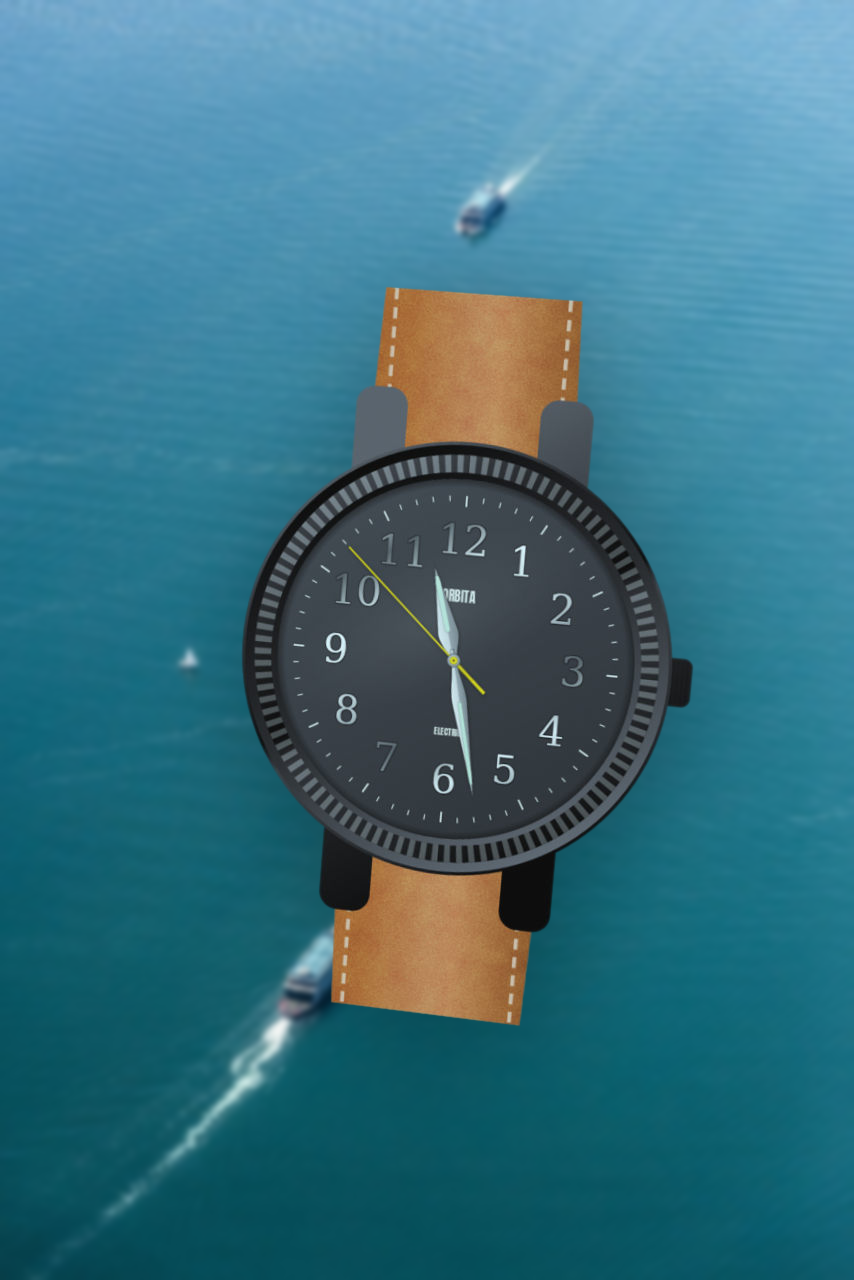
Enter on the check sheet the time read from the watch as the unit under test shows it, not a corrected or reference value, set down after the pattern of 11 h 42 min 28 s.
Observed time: 11 h 27 min 52 s
